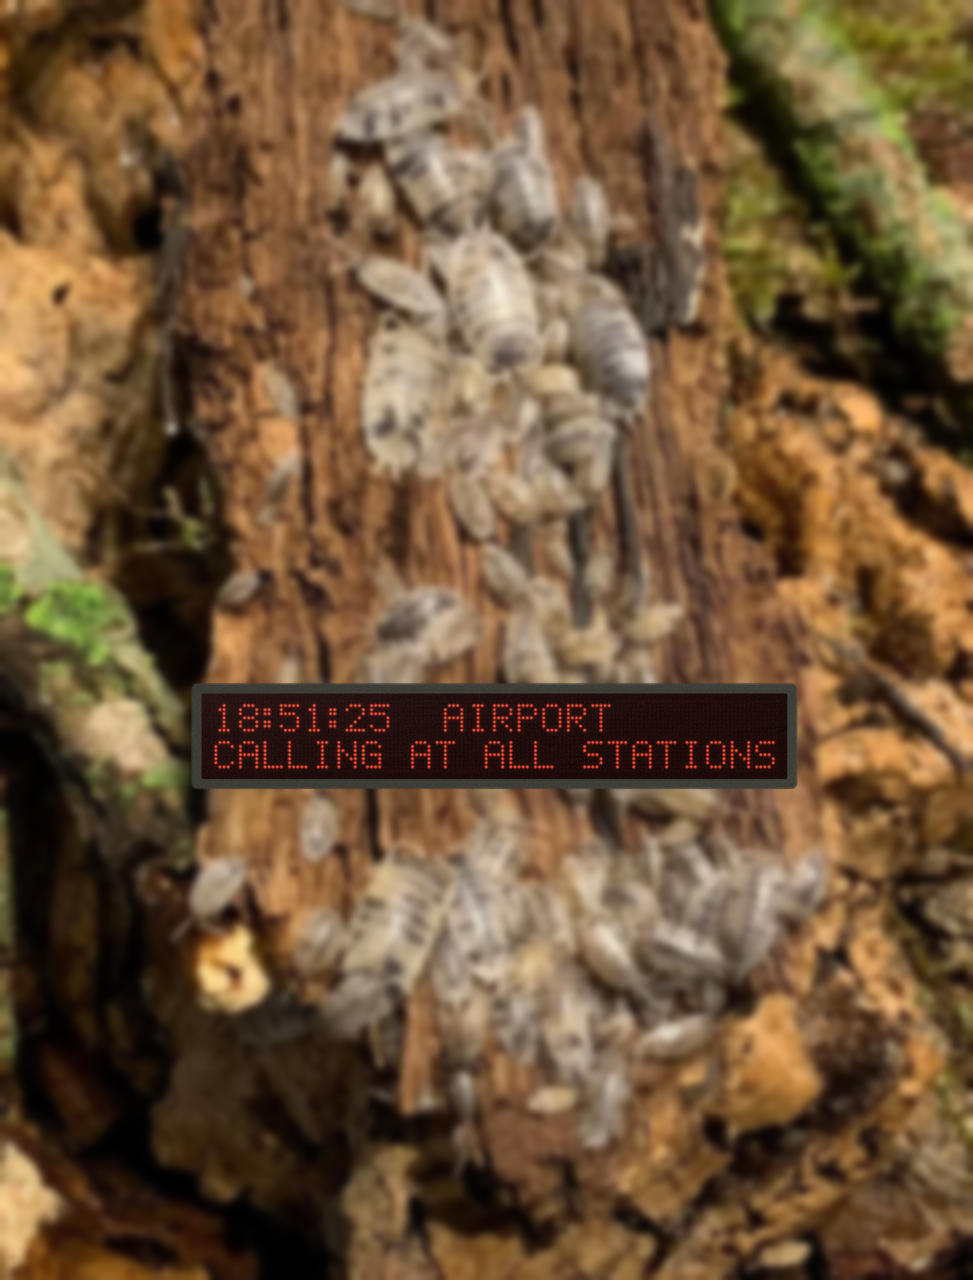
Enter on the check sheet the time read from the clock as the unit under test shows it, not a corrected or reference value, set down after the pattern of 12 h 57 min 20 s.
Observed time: 18 h 51 min 25 s
